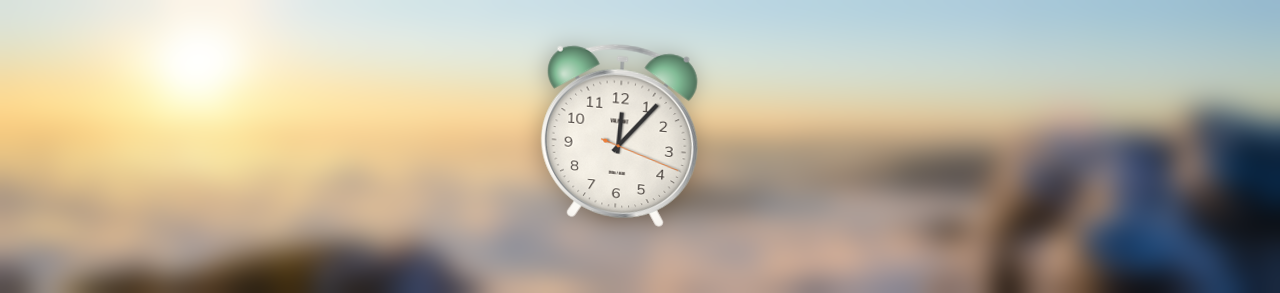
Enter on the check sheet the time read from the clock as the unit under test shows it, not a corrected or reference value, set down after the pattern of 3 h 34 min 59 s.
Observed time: 12 h 06 min 18 s
